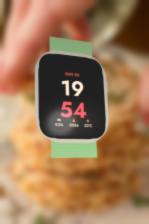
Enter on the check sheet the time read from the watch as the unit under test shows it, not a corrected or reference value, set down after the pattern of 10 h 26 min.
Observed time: 19 h 54 min
